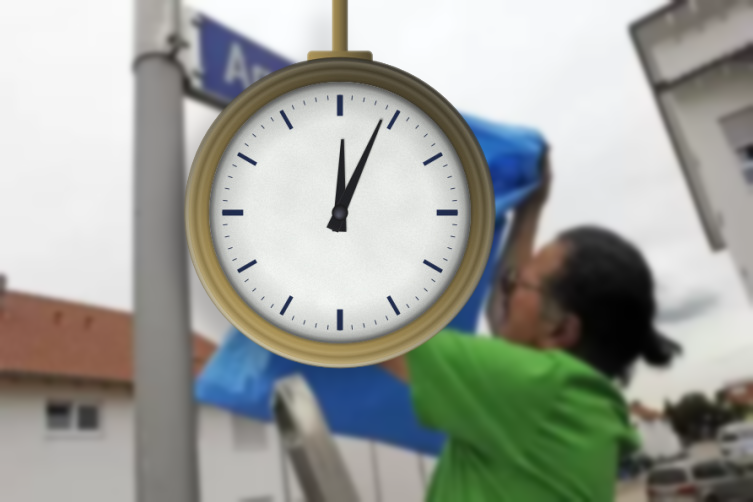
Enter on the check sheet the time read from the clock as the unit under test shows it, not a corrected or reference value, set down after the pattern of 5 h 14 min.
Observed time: 12 h 04 min
